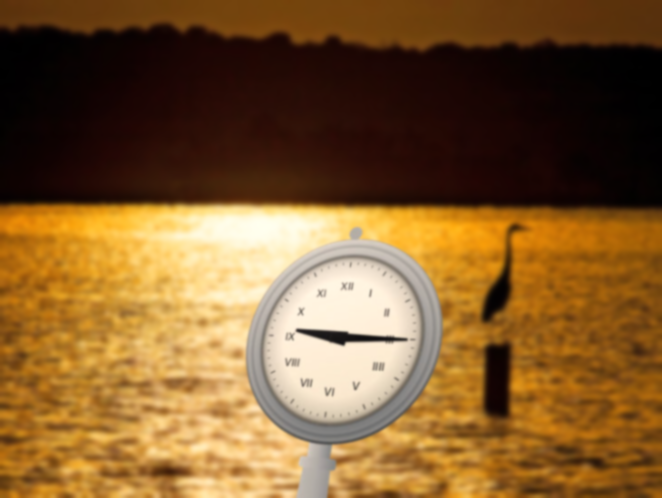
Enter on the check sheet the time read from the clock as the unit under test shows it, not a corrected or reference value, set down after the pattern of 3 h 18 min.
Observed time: 9 h 15 min
